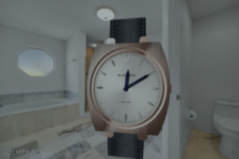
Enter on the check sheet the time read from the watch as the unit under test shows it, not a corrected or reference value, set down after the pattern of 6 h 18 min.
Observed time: 12 h 10 min
